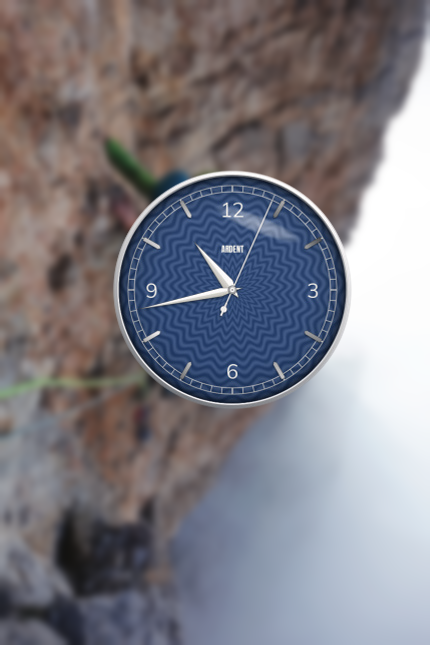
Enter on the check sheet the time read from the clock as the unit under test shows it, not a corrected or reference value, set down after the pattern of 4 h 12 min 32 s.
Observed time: 10 h 43 min 04 s
